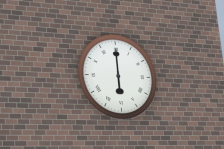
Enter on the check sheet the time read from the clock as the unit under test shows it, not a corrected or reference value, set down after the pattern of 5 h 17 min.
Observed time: 6 h 00 min
